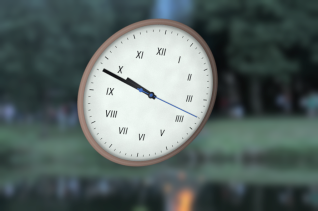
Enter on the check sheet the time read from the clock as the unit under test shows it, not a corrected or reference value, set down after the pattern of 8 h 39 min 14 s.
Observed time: 9 h 48 min 18 s
